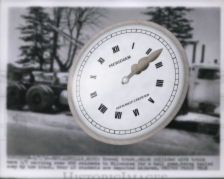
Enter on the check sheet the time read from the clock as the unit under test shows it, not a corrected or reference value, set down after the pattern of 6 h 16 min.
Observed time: 2 h 12 min
